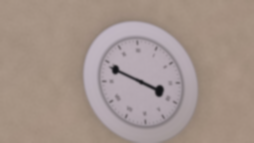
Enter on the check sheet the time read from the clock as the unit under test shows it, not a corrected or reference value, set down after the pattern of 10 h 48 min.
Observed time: 3 h 49 min
